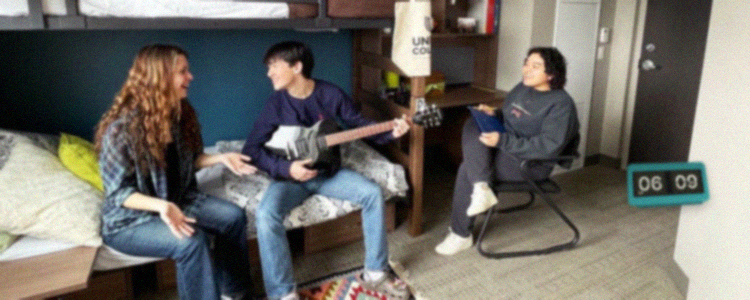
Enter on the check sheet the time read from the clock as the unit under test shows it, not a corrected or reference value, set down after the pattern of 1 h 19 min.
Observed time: 6 h 09 min
